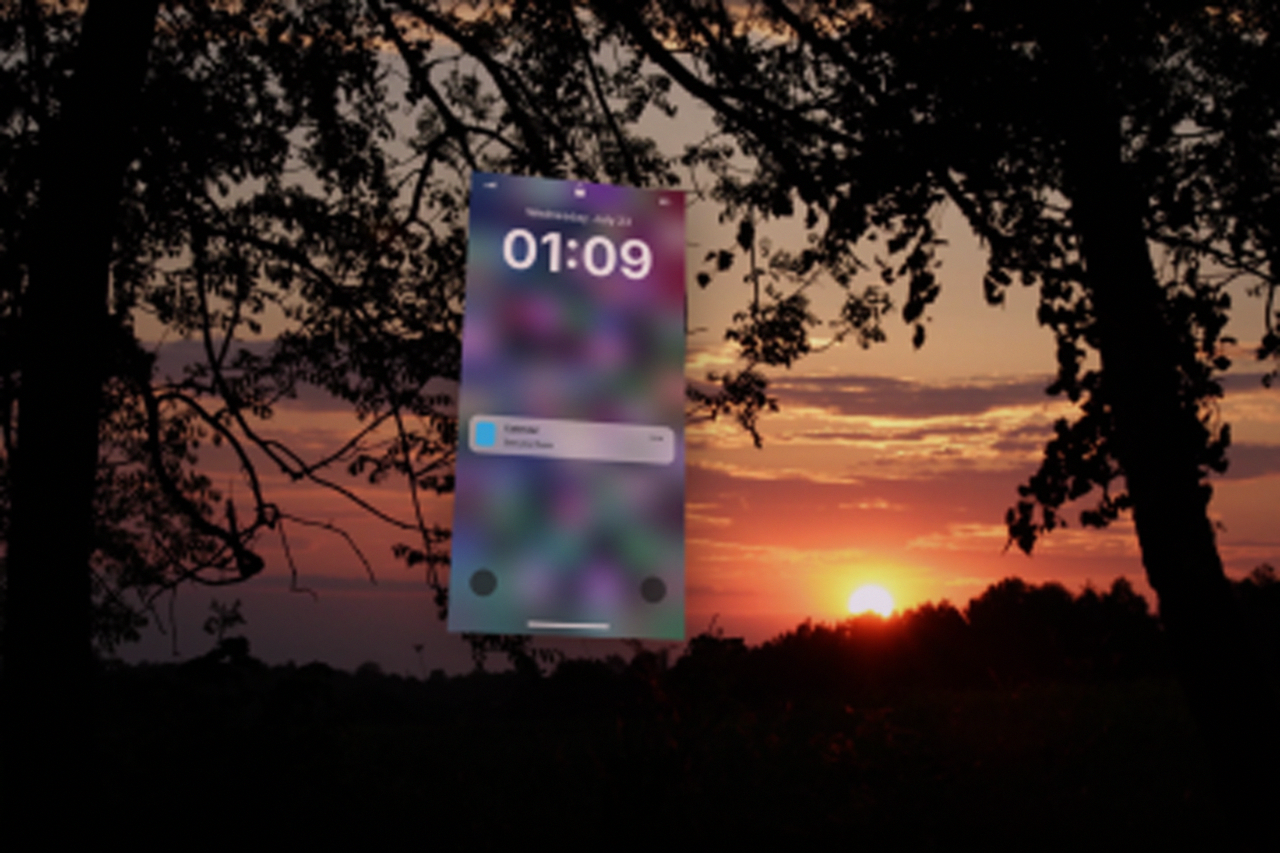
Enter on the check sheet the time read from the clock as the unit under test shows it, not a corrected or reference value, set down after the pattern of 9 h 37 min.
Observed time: 1 h 09 min
